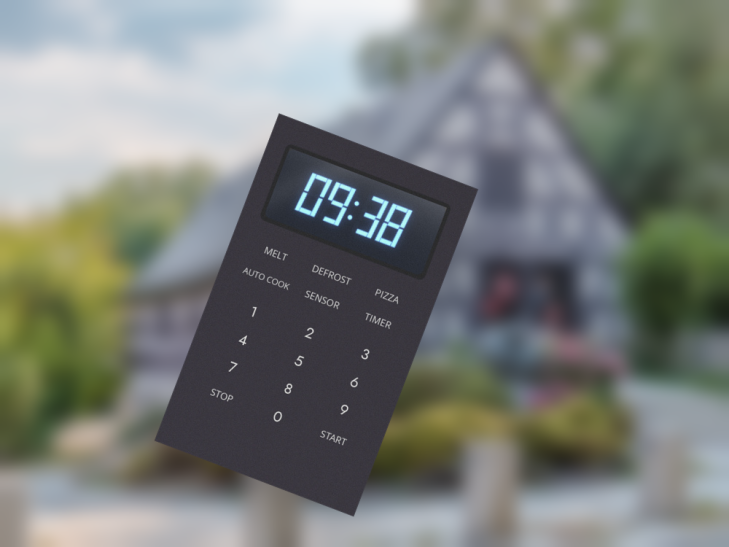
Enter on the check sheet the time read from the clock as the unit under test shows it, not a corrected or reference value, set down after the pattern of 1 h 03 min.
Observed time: 9 h 38 min
